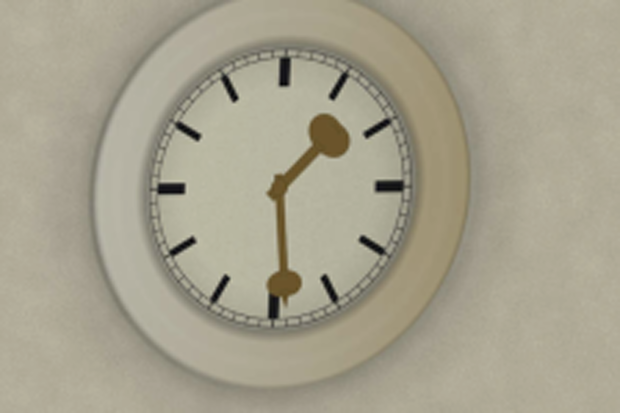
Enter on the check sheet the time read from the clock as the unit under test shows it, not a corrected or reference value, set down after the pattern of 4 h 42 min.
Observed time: 1 h 29 min
